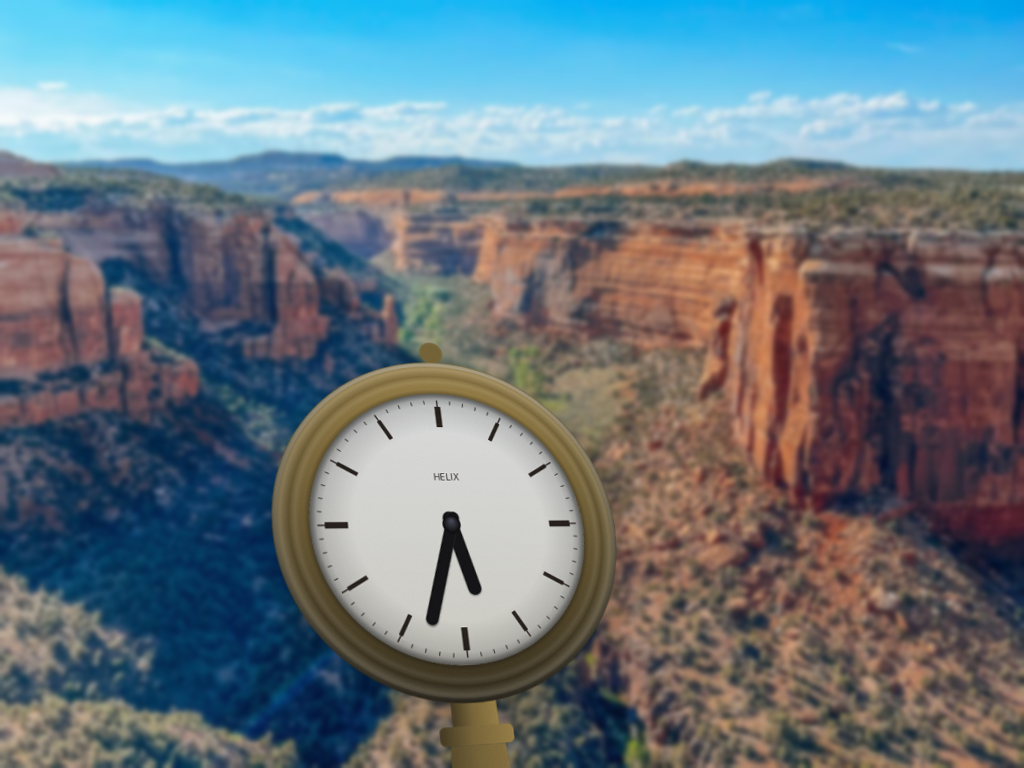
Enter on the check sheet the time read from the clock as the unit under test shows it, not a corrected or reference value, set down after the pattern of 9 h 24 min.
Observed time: 5 h 33 min
